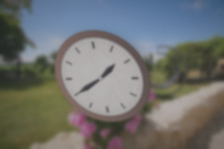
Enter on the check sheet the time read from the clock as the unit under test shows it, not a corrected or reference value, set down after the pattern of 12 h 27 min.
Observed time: 1 h 40 min
